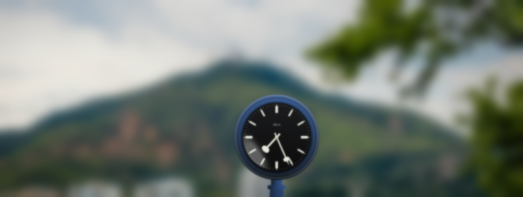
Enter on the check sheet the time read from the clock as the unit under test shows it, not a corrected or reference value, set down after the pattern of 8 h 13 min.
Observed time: 7 h 26 min
